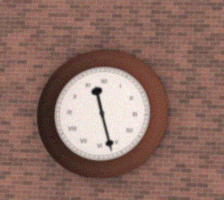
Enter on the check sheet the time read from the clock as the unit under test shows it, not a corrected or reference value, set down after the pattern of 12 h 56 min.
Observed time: 11 h 27 min
